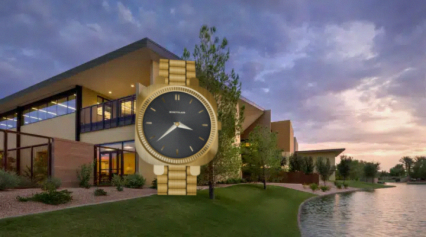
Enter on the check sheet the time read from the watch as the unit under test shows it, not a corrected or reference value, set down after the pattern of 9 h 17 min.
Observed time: 3 h 38 min
